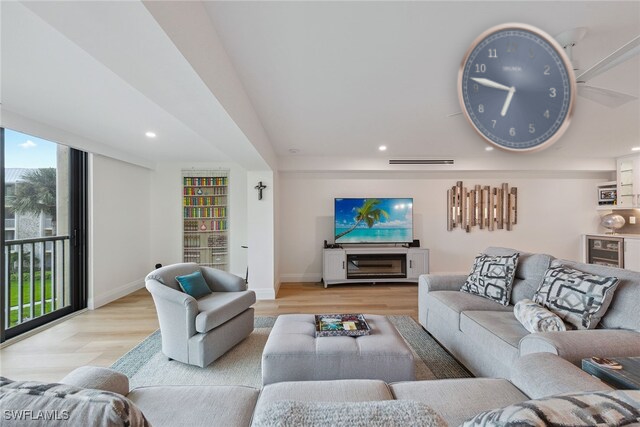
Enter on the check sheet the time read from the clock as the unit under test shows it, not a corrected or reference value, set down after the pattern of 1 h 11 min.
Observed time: 6 h 47 min
